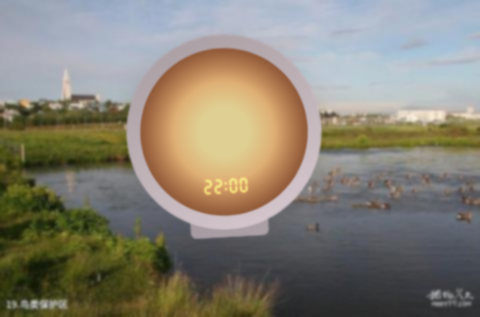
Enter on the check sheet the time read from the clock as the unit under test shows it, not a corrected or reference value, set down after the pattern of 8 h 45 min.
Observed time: 22 h 00 min
